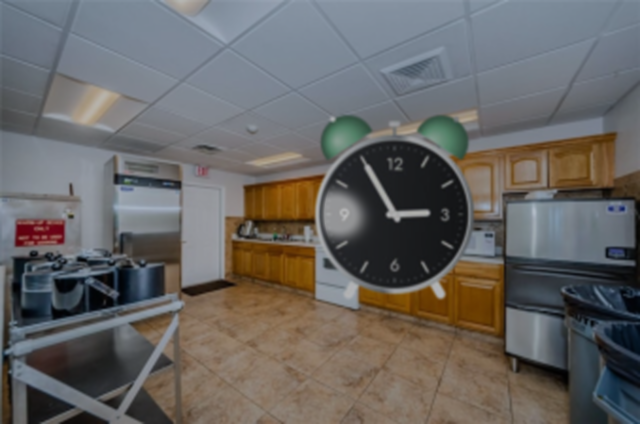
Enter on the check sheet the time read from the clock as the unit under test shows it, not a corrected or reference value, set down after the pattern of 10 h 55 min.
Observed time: 2 h 55 min
